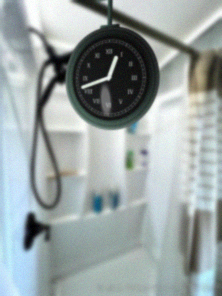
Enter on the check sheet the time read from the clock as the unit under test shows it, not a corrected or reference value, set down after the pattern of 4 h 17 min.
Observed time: 12 h 42 min
